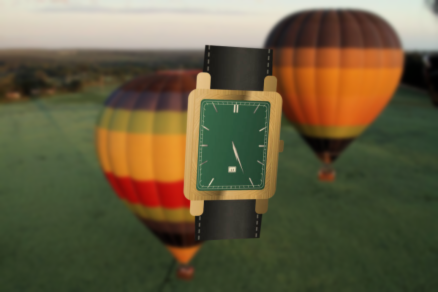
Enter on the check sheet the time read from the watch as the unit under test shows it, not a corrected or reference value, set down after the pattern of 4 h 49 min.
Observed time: 5 h 26 min
